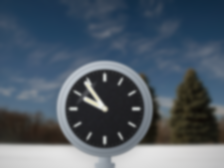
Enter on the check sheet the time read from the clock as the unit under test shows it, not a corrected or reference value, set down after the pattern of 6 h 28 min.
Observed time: 9 h 54 min
